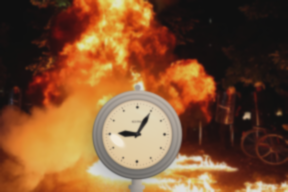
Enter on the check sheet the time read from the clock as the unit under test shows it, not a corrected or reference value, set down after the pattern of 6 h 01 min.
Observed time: 9 h 05 min
